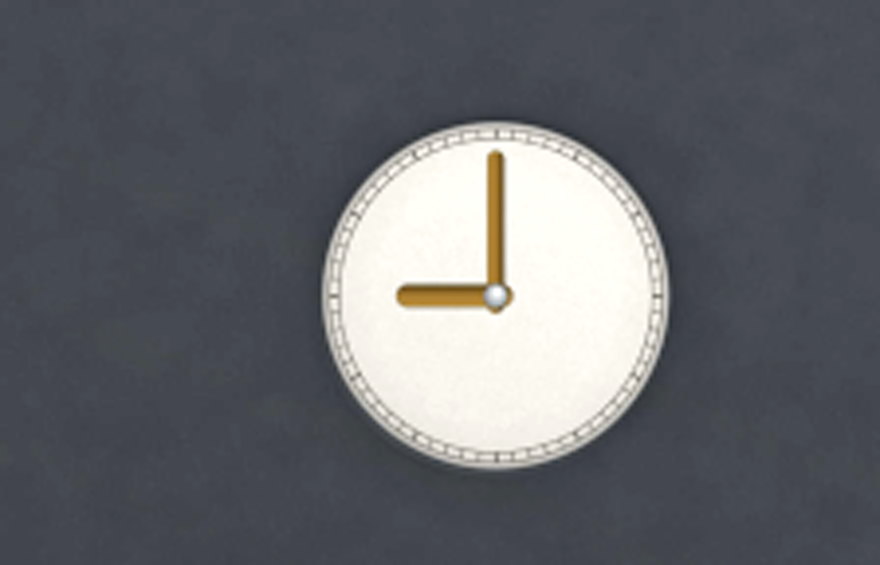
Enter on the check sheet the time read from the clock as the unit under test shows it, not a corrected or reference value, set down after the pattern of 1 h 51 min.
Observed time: 9 h 00 min
